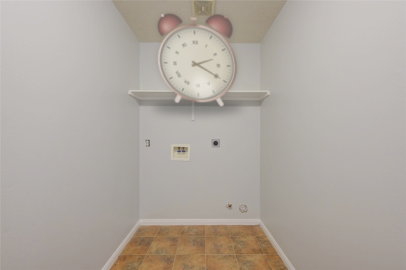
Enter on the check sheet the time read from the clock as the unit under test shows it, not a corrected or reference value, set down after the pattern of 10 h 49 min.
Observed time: 2 h 20 min
